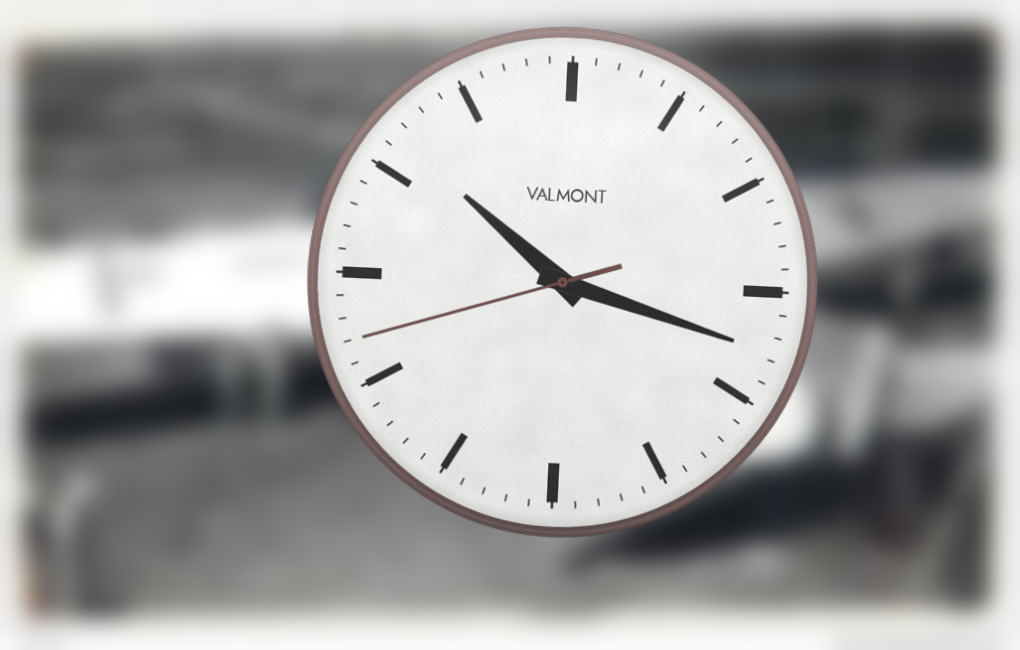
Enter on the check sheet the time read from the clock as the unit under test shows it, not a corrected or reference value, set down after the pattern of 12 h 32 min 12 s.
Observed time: 10 h 17 min 42 s
